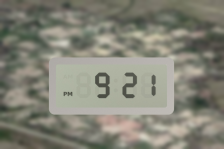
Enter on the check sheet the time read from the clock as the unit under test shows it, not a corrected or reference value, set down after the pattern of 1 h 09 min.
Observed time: 9 h 21 min
